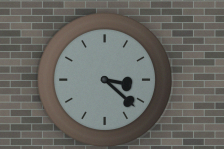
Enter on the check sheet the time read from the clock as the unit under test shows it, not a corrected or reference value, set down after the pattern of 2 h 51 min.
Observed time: 3 h 22 min
